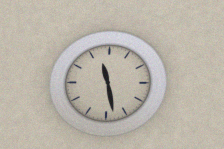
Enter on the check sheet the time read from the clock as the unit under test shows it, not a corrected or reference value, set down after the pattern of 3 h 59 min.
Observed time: 11 h 28 min
